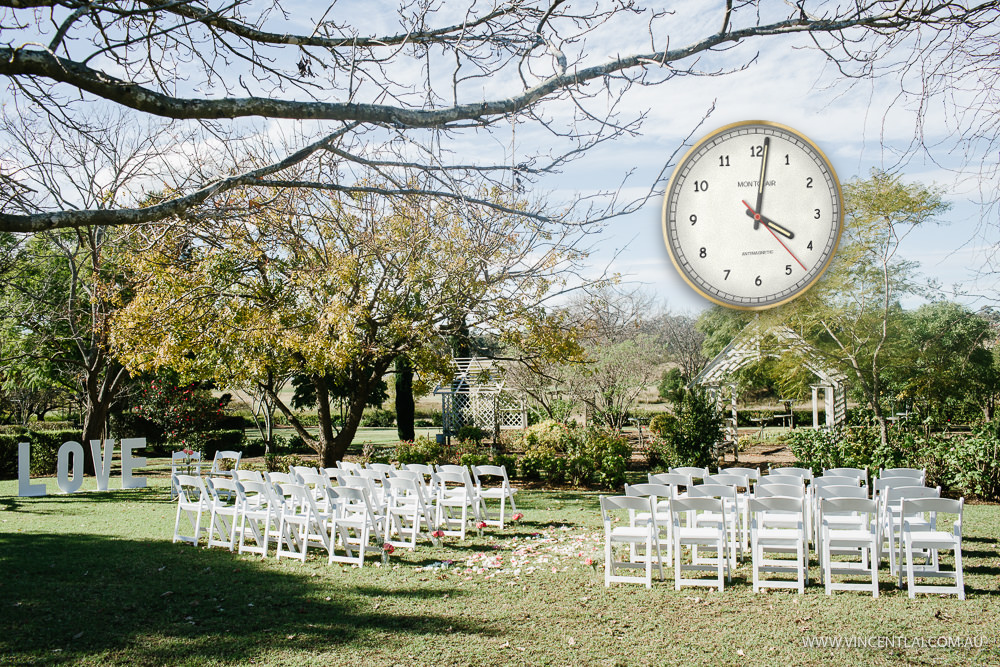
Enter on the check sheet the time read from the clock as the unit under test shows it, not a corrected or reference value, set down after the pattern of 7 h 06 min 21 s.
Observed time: 4 h 01 min 23 s
